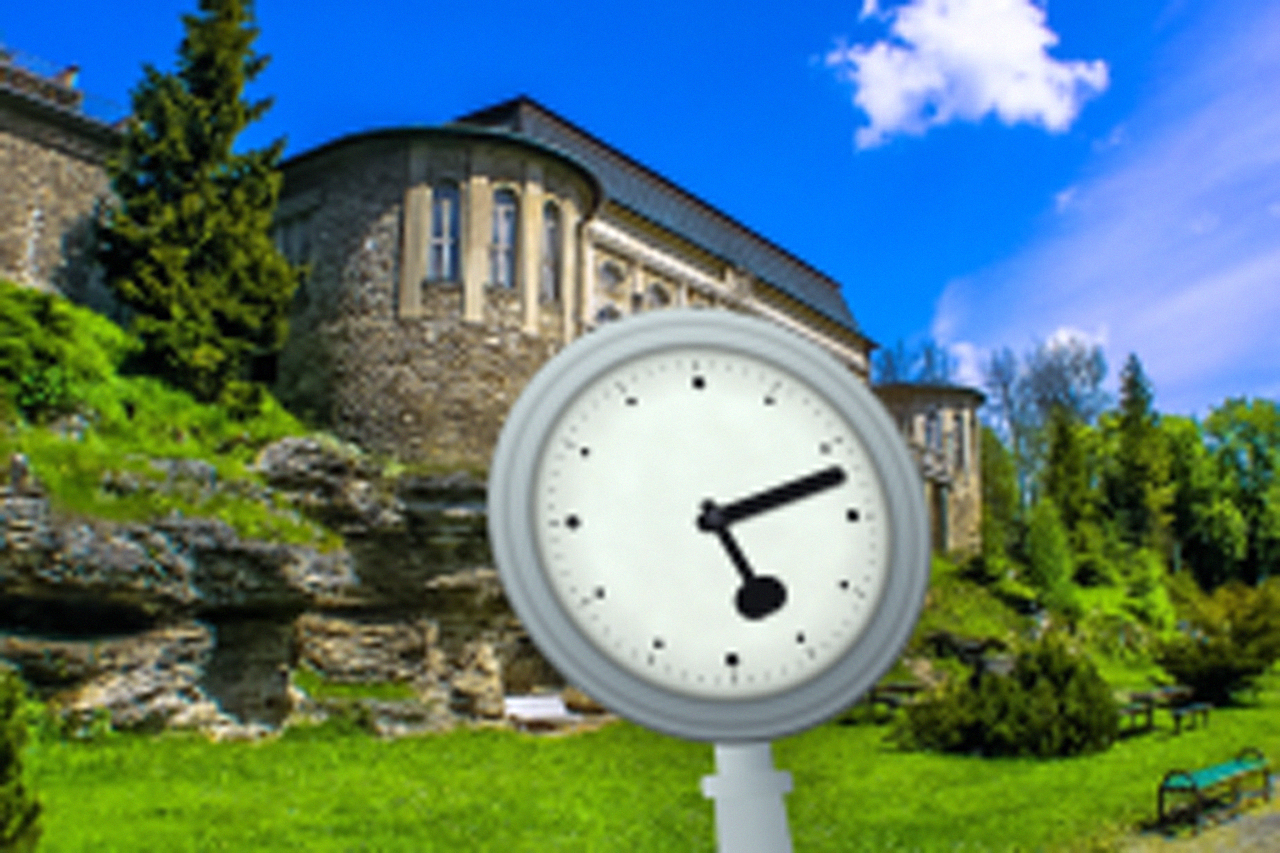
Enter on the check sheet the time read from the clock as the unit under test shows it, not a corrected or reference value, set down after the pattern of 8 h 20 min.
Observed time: 5 h 12 min
